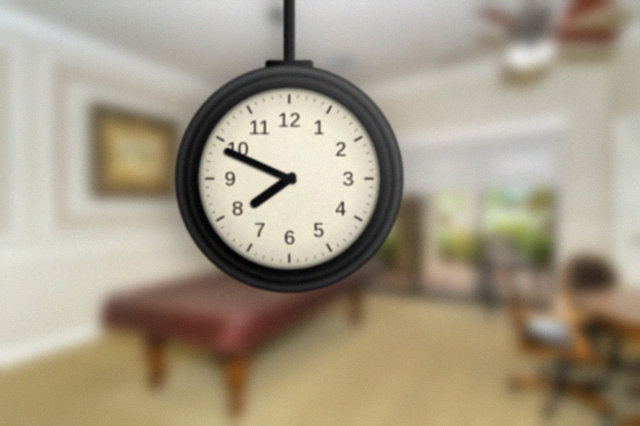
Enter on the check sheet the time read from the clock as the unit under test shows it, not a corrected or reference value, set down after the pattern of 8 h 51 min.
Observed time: 7 h 49 min
